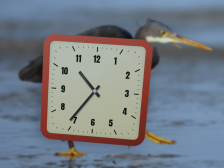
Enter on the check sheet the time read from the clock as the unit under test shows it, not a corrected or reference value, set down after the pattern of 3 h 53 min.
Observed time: 10 h 36 min
